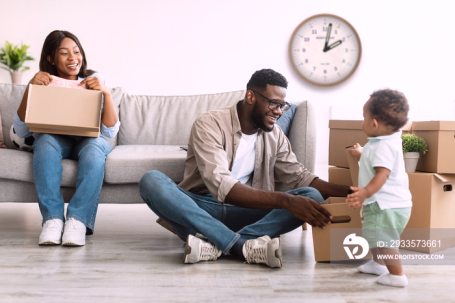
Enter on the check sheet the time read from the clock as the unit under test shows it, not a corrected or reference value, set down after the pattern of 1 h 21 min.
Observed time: 2 h 02 min
